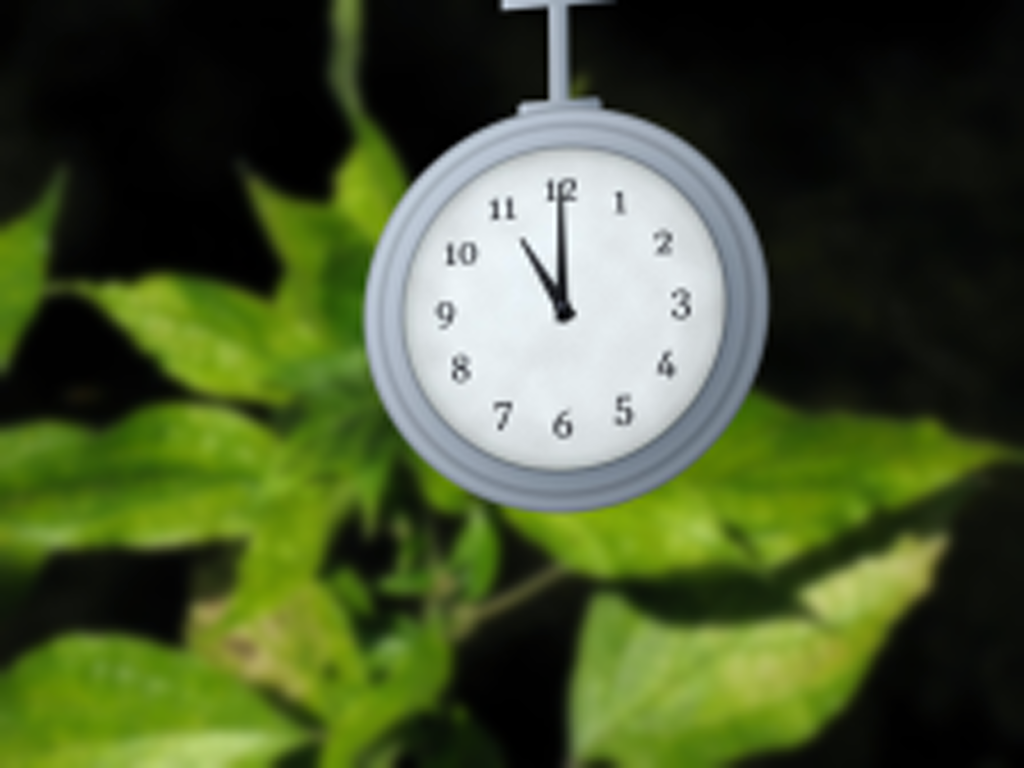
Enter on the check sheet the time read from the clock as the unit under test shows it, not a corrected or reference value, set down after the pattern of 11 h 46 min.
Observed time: 11 h 00 min
